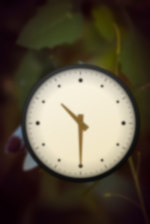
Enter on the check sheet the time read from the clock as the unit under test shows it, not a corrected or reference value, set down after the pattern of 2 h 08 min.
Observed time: 10 h 30 min
